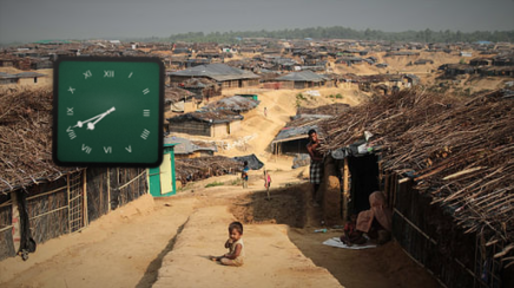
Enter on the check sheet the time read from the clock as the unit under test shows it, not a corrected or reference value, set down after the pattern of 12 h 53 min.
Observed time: 7 h 41 min
